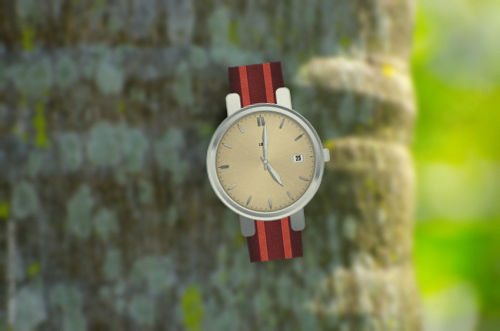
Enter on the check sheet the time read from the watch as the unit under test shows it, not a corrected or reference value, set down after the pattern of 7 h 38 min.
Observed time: 5 h 01 min
